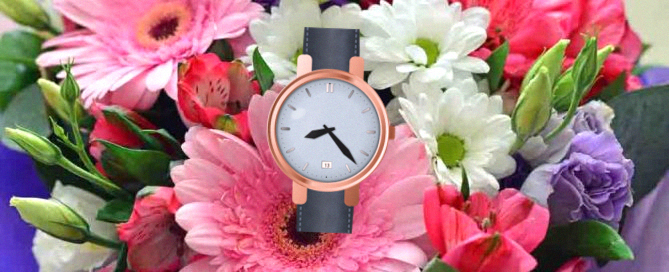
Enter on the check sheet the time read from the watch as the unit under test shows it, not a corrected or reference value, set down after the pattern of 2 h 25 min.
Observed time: 8 h 23 min
